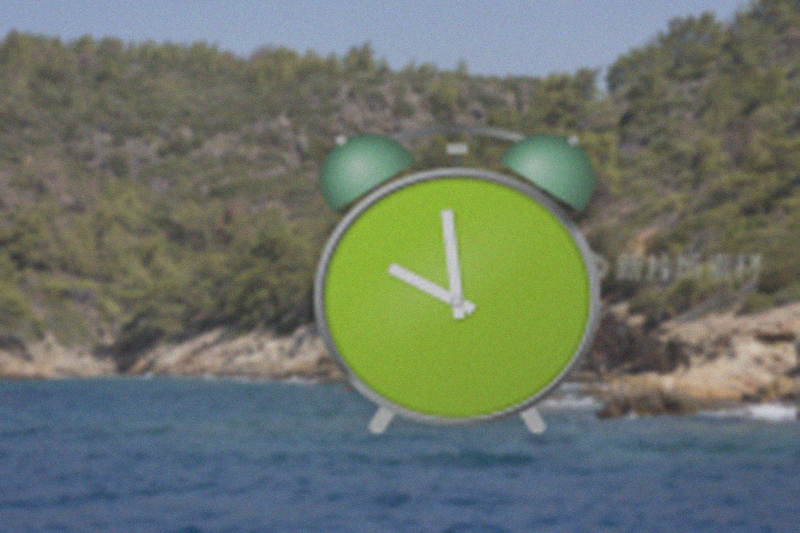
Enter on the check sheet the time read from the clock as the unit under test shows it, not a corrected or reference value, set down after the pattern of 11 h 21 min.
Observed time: 9 h 59 min
